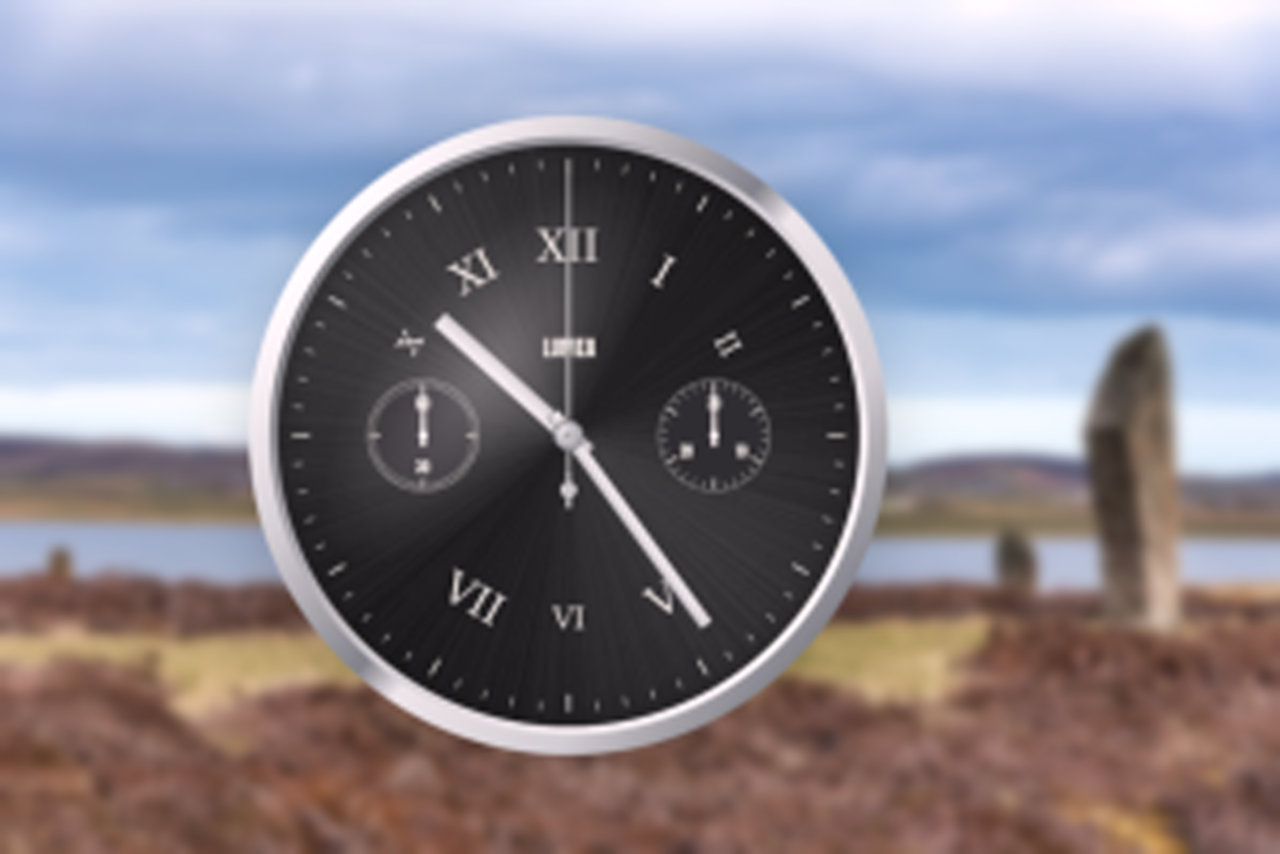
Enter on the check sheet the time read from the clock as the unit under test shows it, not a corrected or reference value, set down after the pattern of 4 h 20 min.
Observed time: 10 h 24 min
